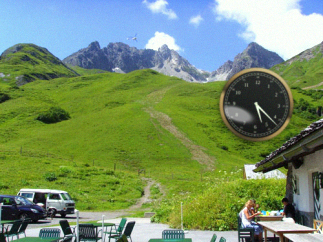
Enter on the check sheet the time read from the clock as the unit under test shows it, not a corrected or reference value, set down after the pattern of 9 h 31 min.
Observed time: 5 h 22 min
